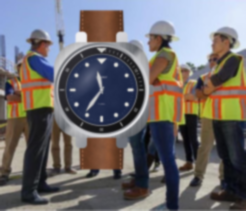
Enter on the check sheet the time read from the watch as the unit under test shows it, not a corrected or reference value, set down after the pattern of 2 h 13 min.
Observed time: 11 h 36 min
